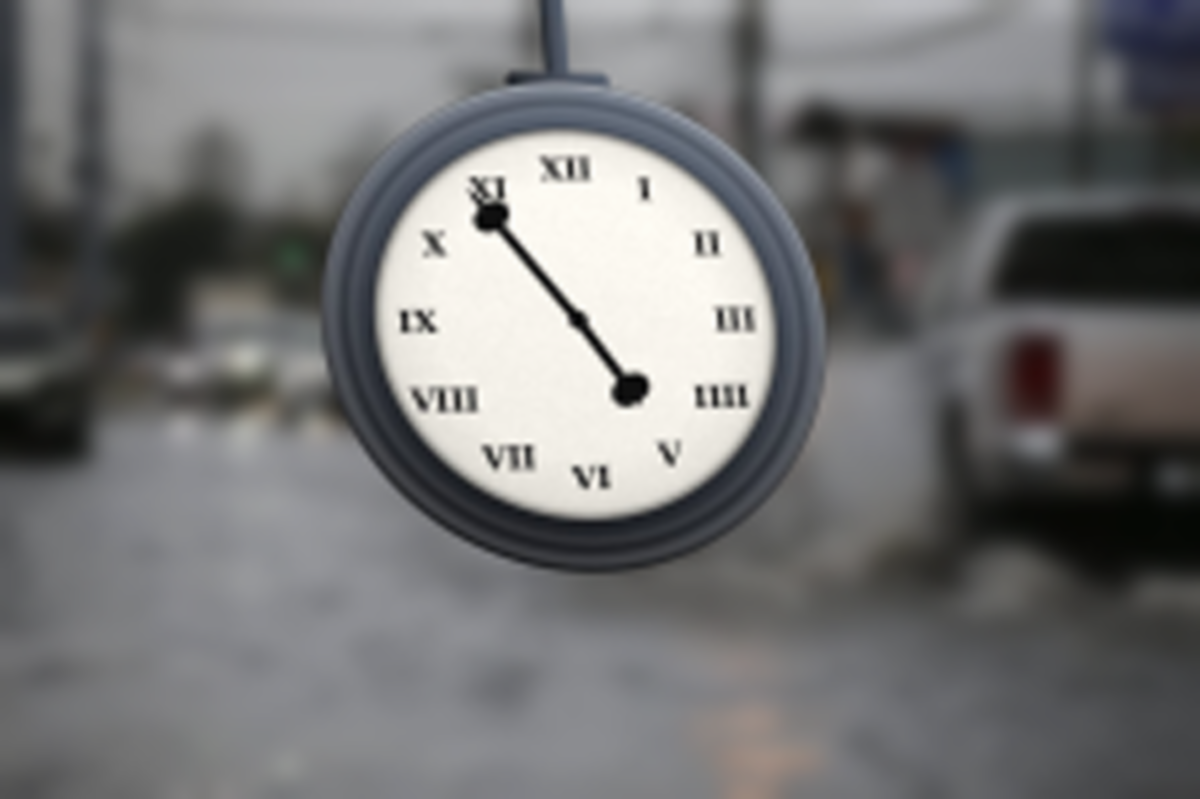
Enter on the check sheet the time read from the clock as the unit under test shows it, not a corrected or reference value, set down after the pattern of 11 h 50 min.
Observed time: 4 h 54 min
